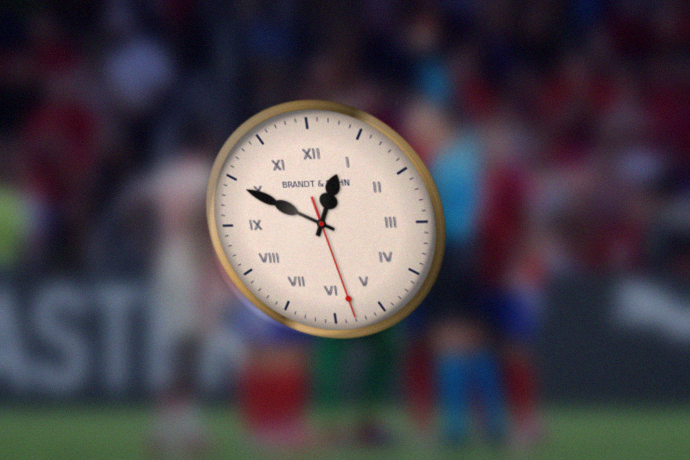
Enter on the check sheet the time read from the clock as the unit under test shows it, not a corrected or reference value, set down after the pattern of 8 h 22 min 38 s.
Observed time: 12 h 49 min 28 s
